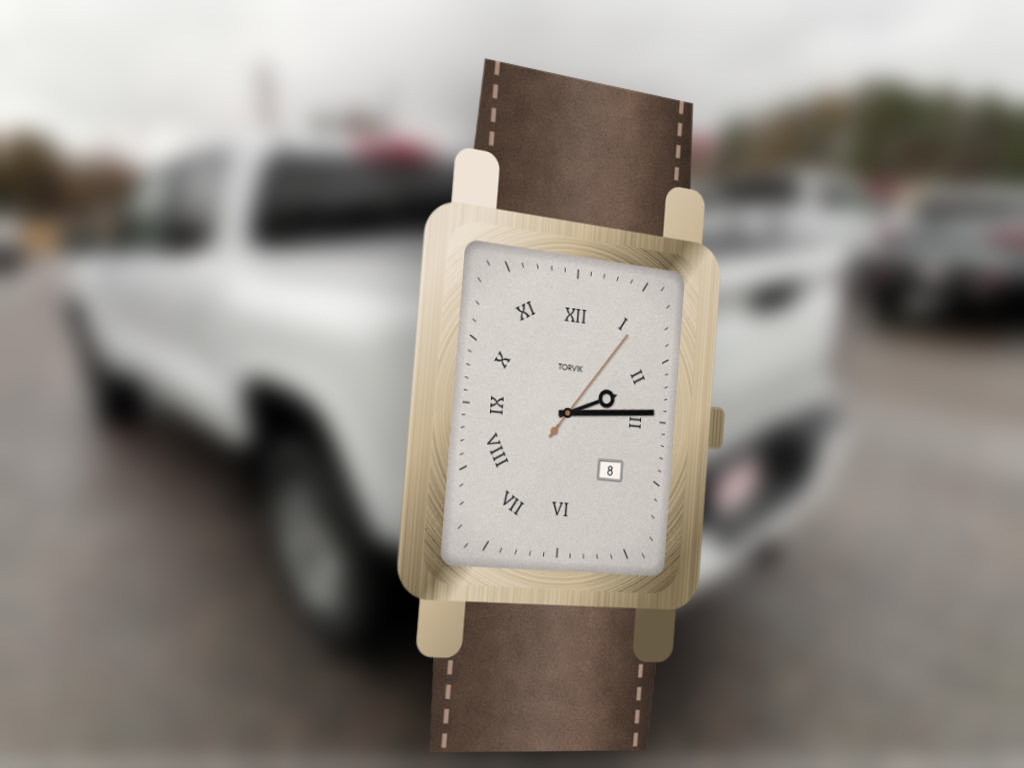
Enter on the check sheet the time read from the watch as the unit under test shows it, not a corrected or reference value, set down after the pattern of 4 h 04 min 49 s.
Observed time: 2 h 14 min 06 s
